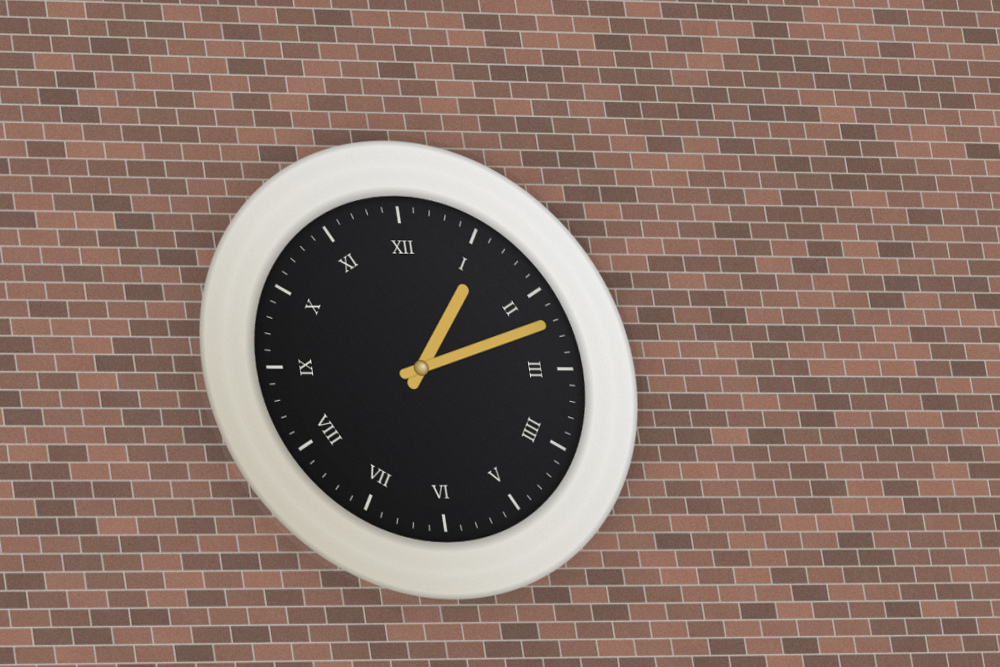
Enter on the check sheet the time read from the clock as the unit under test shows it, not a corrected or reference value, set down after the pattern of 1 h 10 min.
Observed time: 1 h 12 min
